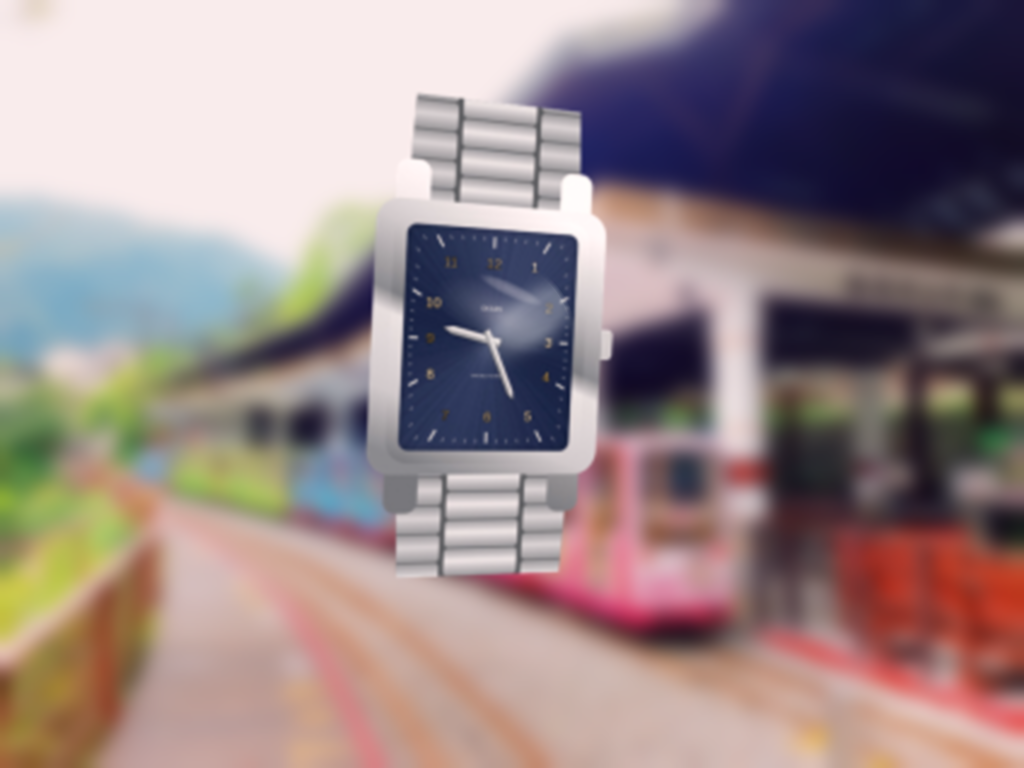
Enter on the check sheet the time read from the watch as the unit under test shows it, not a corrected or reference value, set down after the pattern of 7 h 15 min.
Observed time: 9 h 26 min
